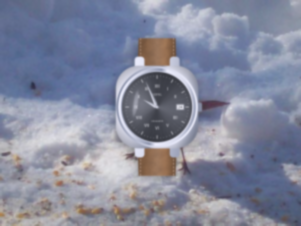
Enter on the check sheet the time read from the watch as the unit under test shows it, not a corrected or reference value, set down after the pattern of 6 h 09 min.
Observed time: 9 h 56 min
